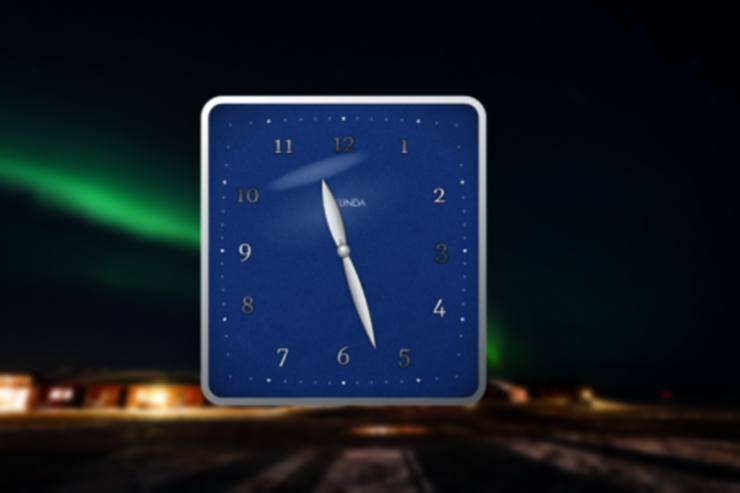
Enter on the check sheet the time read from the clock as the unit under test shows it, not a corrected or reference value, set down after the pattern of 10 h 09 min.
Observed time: 11 h 27 min
